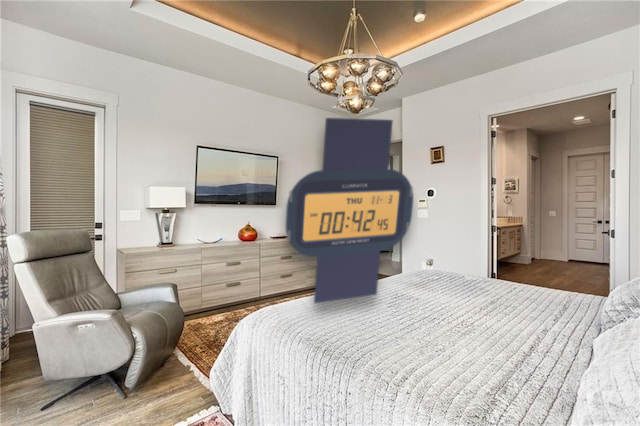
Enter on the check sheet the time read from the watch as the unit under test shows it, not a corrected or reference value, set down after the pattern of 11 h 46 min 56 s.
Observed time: 0 h 42 min 45 s
